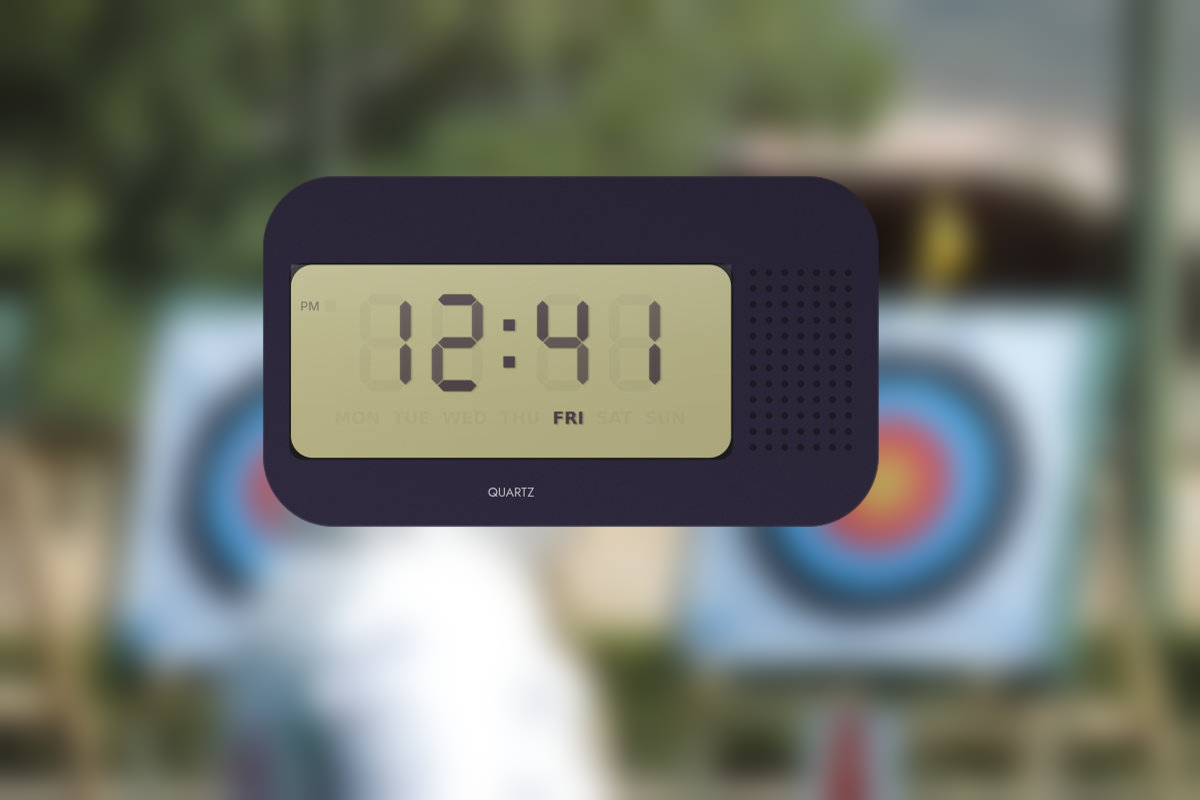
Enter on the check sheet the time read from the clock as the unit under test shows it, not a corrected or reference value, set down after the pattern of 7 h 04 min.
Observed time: 12 h 41 min
